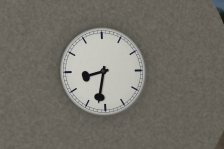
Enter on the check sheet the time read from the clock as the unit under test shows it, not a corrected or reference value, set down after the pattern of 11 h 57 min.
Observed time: 8 h 32 min
